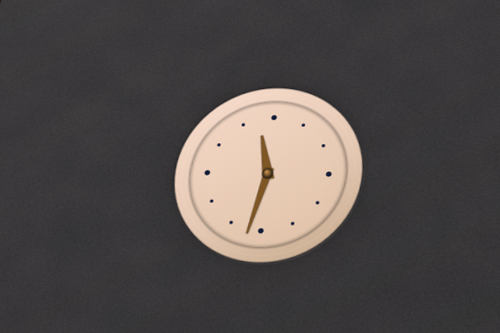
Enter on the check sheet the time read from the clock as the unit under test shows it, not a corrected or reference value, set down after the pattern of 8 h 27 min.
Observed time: 11 h 32 min
